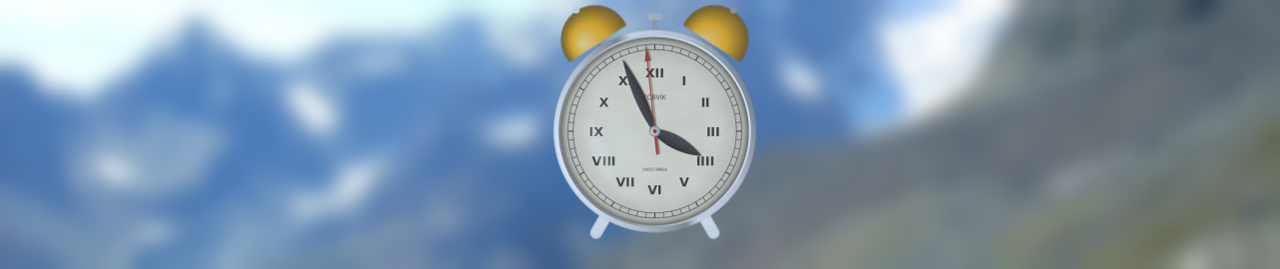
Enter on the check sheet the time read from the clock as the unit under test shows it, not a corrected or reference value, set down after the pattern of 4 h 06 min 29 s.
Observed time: 3 h 55 min 59 s
